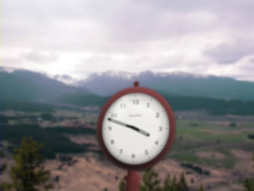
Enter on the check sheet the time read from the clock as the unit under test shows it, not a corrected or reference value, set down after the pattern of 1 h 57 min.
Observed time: 3 h 48 min
